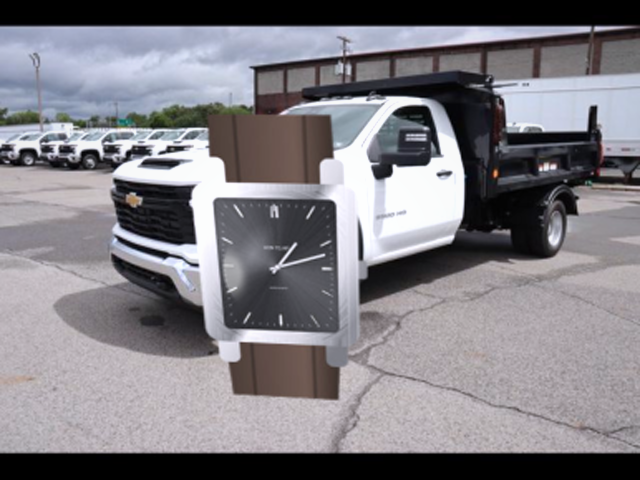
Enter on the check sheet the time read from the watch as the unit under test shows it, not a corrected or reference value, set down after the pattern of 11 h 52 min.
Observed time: 1 h 12 min
